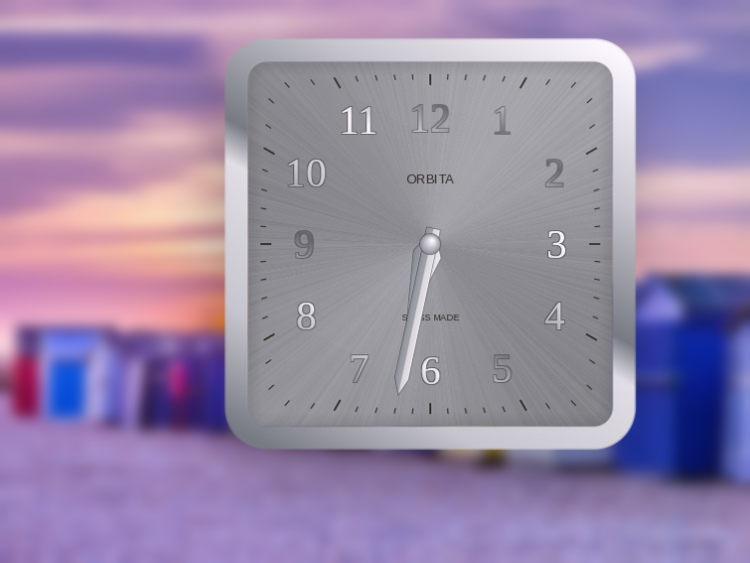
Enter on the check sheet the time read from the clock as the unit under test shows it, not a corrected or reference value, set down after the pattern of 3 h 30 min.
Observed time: 6 h 32 min
